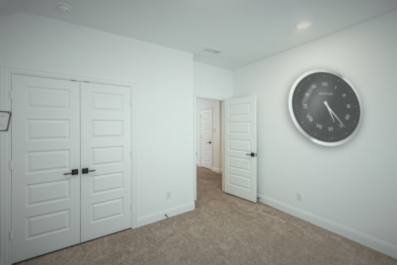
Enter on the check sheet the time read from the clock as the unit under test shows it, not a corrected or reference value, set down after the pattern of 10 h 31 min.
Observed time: 5 h 24 min
